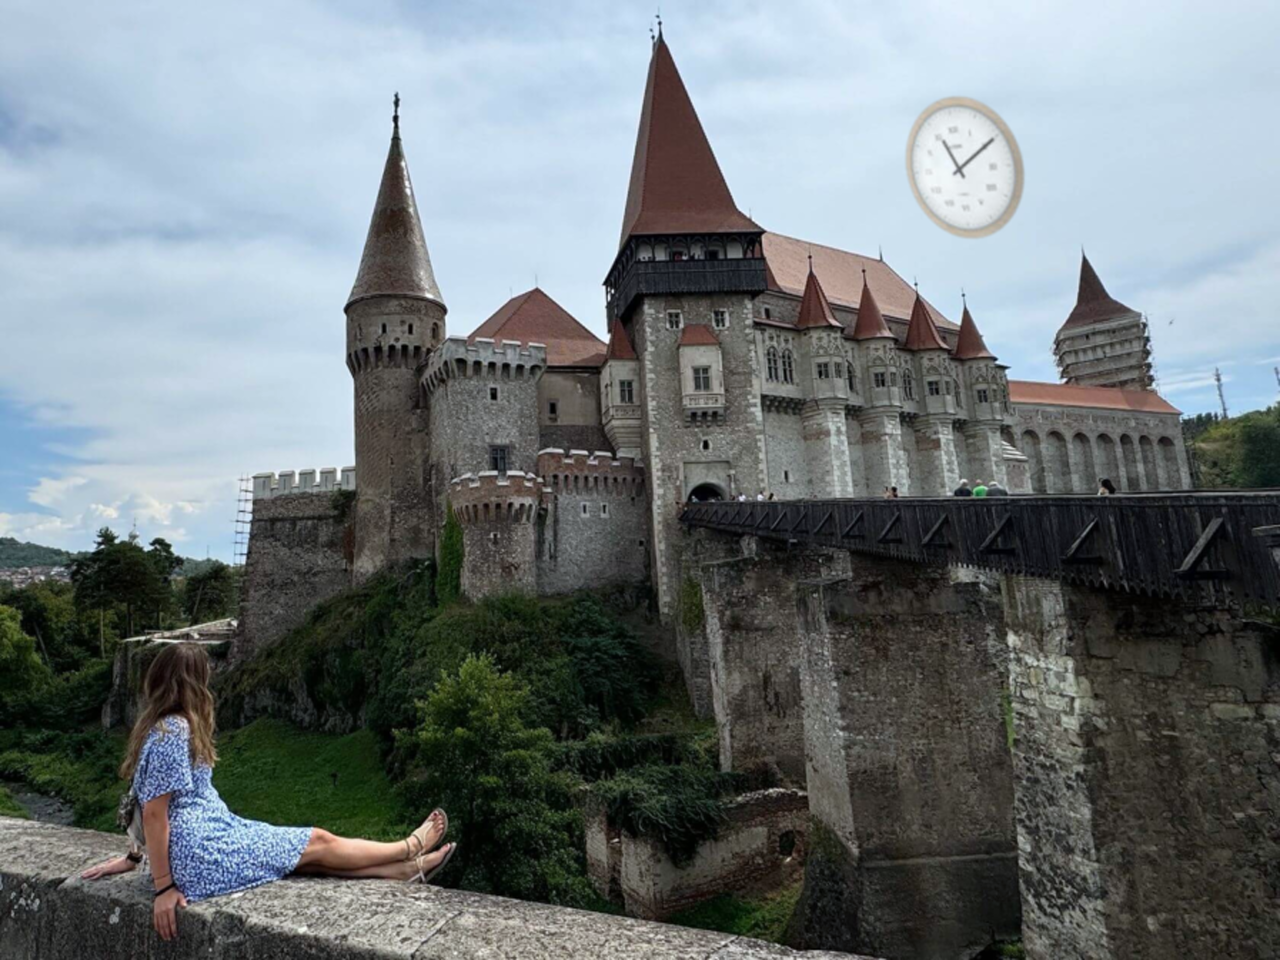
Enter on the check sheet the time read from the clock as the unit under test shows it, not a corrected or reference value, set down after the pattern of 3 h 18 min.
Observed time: 11 h 10 min
